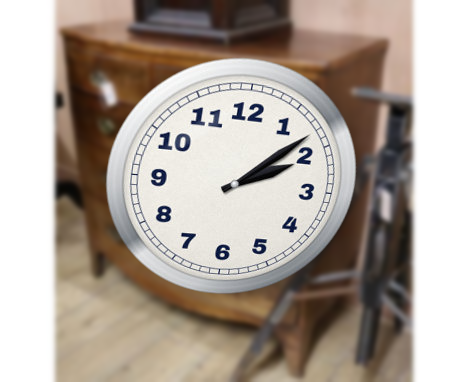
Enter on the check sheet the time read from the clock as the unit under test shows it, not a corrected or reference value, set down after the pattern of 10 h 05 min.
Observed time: 2 h 08 min
